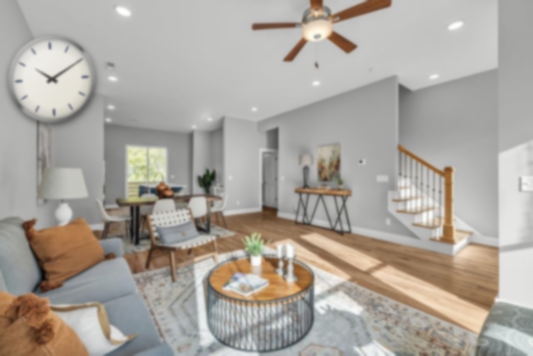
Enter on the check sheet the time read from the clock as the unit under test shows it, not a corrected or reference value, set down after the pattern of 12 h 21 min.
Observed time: 10 h 10 min
